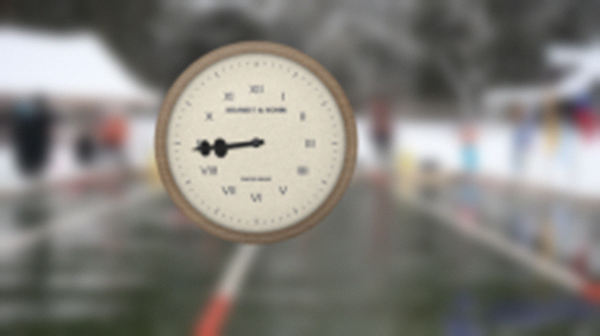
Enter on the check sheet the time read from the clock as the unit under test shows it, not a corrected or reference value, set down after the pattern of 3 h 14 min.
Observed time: 8 h 44 min
